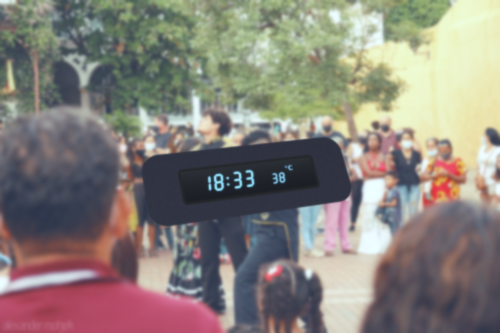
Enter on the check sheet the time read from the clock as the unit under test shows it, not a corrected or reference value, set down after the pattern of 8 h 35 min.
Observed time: 18 h 33 min
